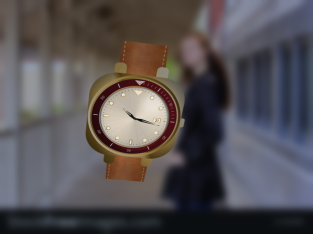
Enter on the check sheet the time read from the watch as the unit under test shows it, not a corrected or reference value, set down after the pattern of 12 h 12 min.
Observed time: 10 h 17 min
